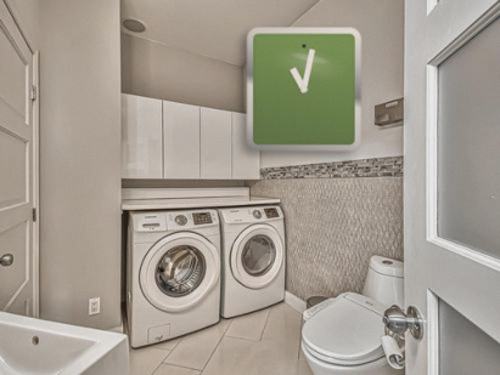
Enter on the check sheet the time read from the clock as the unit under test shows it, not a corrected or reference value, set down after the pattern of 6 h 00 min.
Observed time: 11 h 02 min
